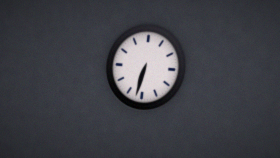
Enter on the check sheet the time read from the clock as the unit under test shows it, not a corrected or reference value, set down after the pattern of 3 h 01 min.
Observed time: 6 h 32 min
